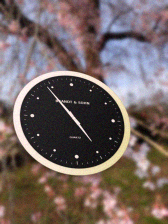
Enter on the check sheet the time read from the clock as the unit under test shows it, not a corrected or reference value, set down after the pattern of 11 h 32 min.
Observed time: 4 h 54 min
